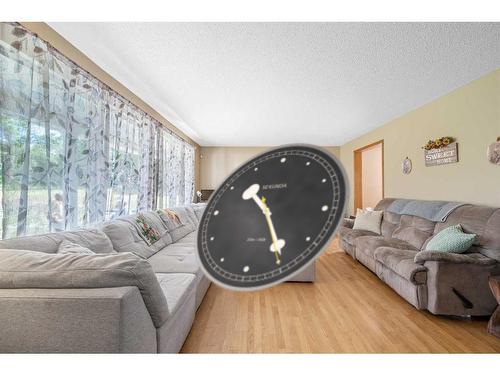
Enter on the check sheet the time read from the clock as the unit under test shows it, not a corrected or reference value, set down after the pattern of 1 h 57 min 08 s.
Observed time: 10 h 24 min 25 s
